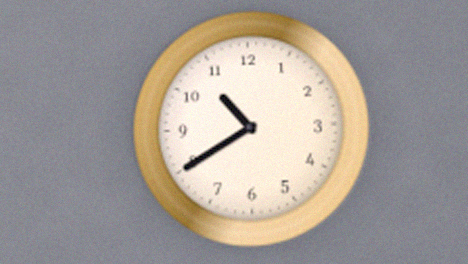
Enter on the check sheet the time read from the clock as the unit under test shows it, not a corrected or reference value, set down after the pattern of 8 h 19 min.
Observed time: 10 h 40 min
